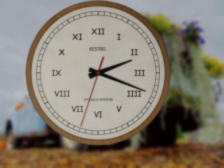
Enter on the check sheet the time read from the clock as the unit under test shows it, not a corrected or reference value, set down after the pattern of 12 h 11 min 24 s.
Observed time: 2 h 18 min 33 s
